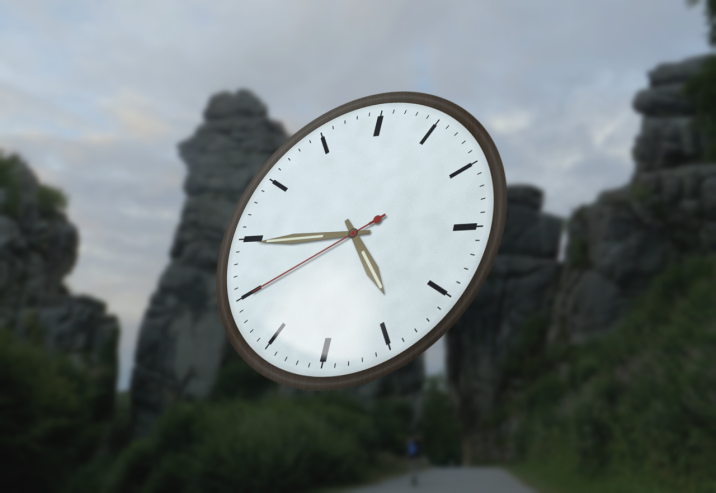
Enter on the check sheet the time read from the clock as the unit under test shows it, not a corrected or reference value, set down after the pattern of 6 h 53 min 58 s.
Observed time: 4 h 44 min 40 s
